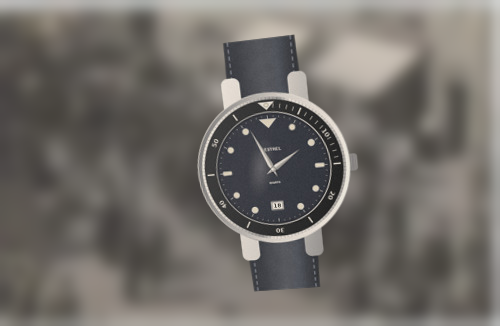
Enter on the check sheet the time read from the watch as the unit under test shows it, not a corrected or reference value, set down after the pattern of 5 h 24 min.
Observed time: 1 h 56 min
